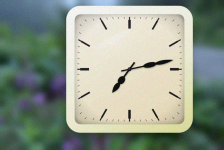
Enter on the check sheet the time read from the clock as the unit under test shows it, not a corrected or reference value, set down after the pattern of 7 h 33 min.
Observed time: 7 h 13 min
